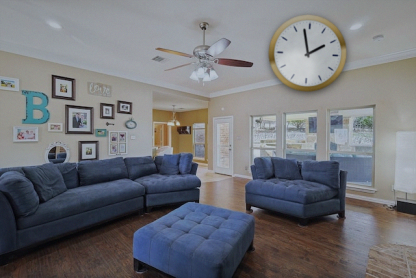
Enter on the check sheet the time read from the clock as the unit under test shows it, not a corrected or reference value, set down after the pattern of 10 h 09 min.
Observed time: 1 h 58 min
